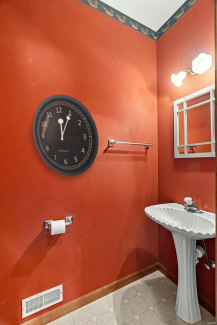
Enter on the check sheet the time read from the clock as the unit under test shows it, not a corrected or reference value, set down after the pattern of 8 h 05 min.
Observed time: 12 h 05 min
